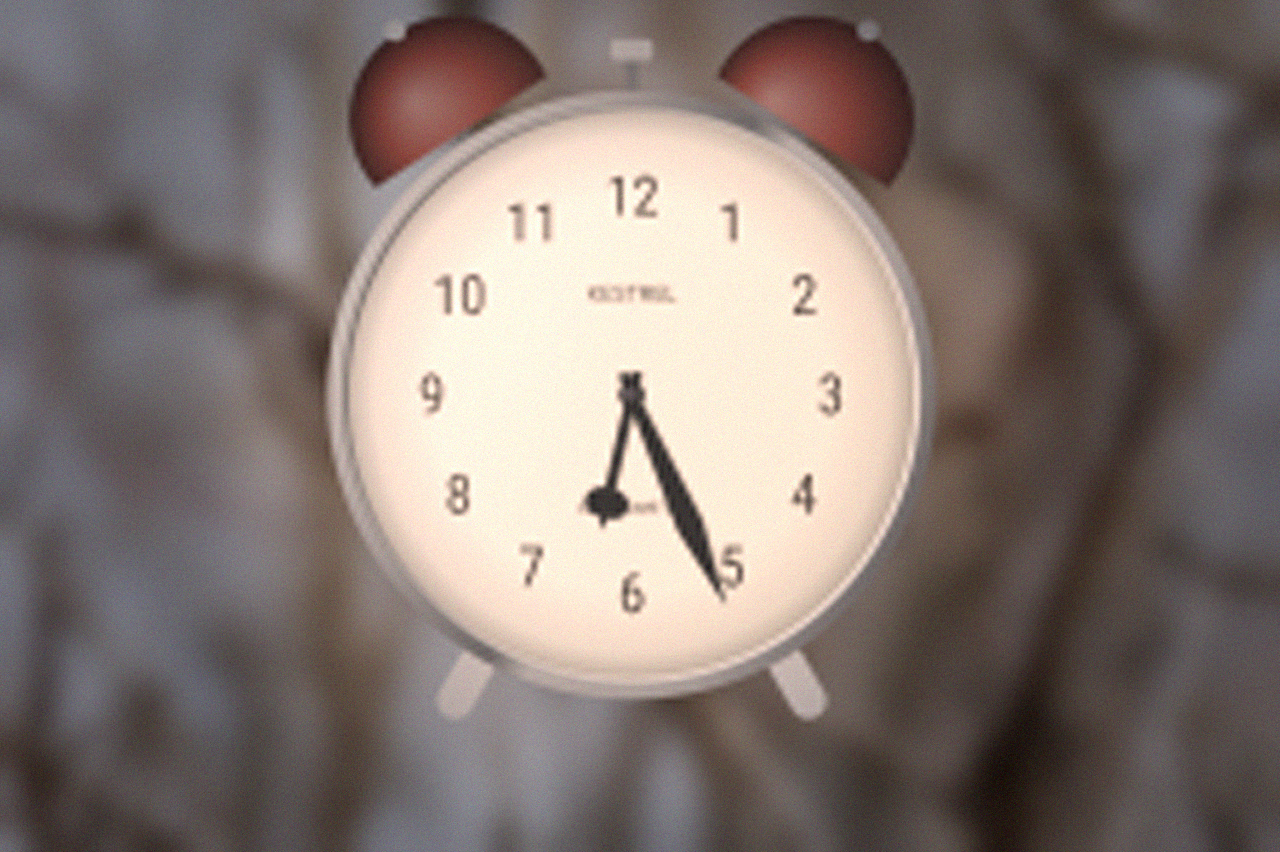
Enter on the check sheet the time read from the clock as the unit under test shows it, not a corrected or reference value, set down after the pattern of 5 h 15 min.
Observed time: 6 h 26 min
